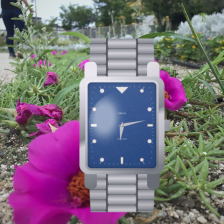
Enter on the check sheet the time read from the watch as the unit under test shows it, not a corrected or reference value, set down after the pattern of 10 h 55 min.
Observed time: 6 h 13 min
